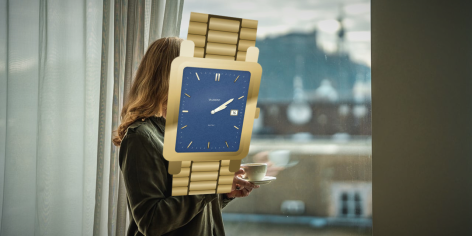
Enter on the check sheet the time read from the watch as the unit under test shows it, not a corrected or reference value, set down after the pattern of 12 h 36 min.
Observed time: 2 h 09 min
